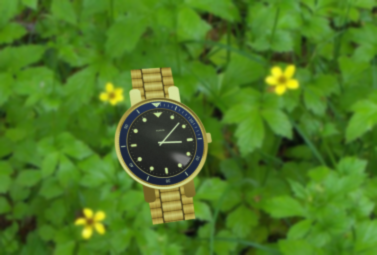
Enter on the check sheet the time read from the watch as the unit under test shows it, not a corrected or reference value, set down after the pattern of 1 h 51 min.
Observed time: 3 h 08 min
